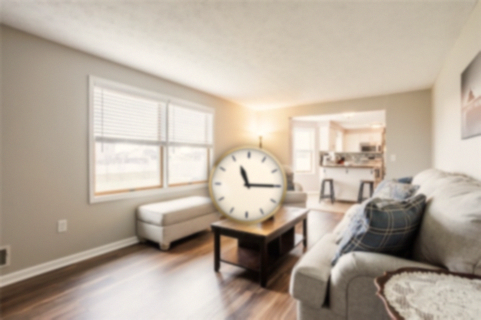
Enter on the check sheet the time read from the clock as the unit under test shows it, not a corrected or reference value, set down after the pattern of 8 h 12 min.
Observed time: 11 h 15 min
